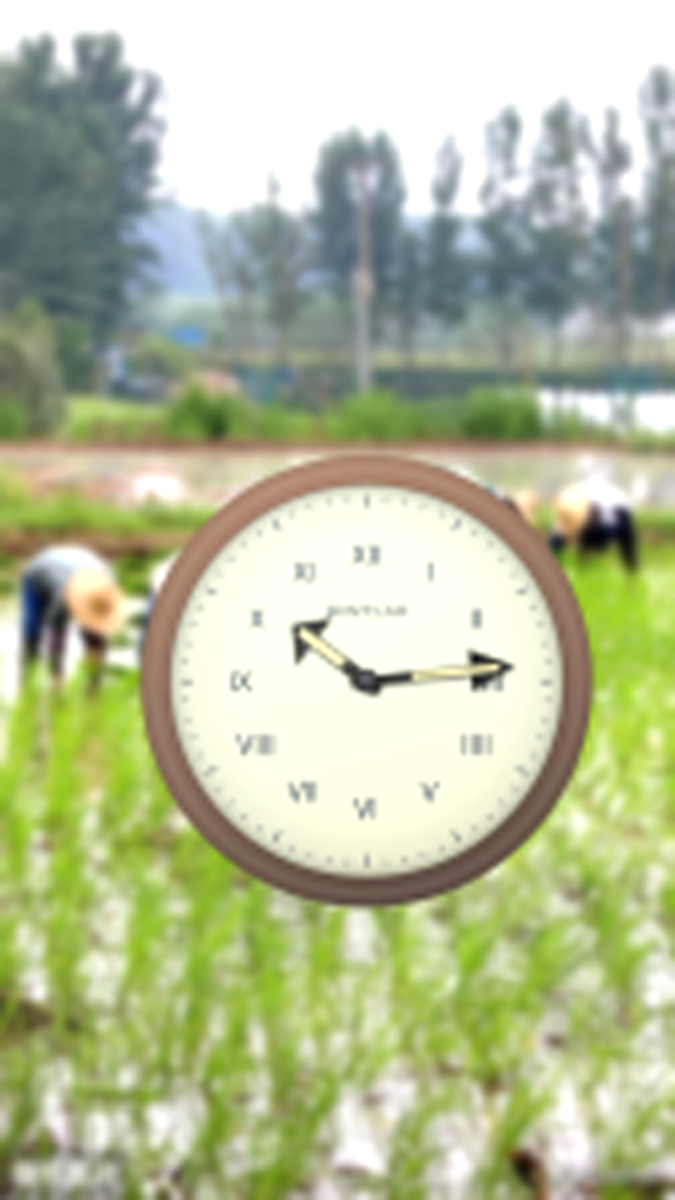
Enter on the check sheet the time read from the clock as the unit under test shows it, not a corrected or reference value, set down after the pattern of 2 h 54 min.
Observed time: 10 h 14 min
